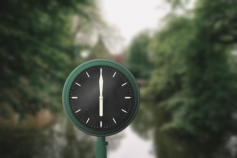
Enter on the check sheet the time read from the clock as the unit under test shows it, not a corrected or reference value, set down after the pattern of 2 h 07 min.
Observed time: 6 h 00 min
